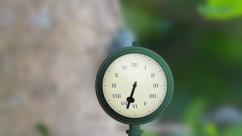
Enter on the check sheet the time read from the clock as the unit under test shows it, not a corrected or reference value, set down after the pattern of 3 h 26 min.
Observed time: 6 h 33 min
